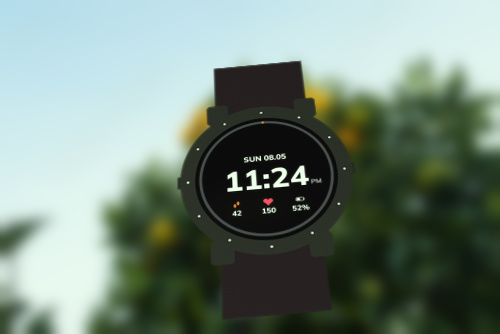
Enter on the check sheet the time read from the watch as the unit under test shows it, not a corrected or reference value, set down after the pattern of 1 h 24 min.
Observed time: 11 h 24 min
